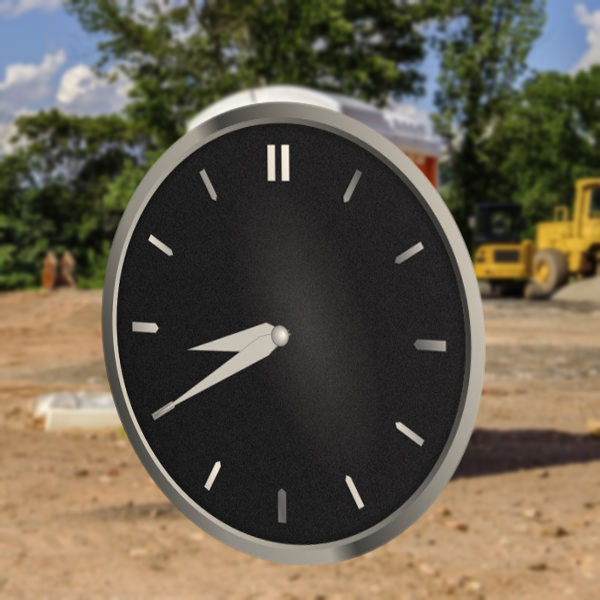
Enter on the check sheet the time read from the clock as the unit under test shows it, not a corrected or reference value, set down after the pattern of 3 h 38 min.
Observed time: 8 h 40 min
